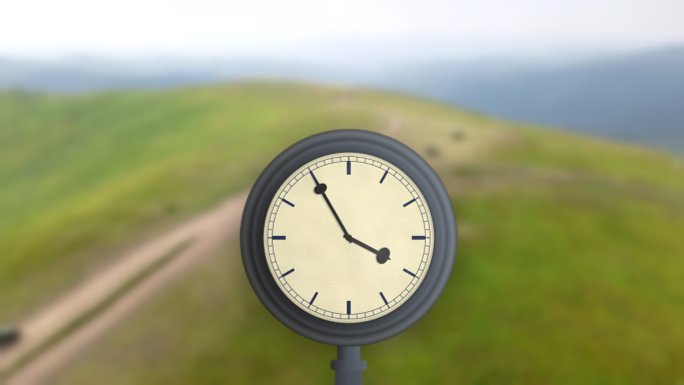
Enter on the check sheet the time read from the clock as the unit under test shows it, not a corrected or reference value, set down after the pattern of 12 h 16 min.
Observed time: 3 h 55 min
